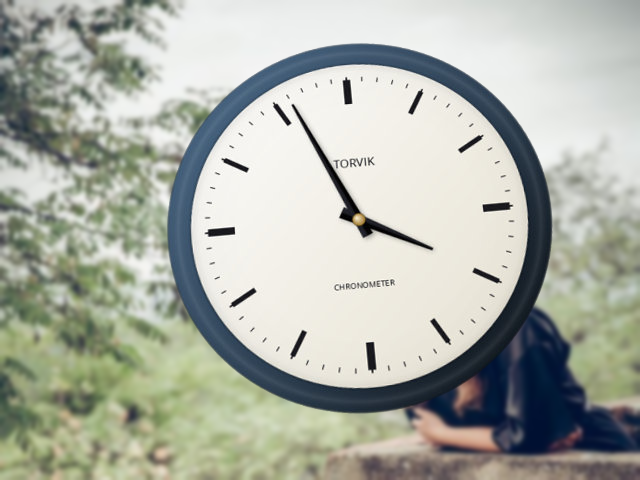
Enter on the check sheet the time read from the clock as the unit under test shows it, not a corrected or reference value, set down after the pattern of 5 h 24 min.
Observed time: 3 h 56 min
